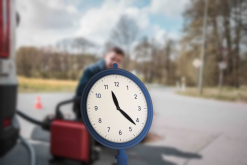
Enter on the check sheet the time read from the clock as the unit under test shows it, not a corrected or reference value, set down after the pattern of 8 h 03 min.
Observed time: 11 h 22 min
